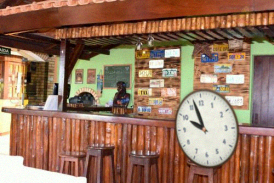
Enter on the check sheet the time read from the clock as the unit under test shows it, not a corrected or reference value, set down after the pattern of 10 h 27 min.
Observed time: 9 h 57 min
